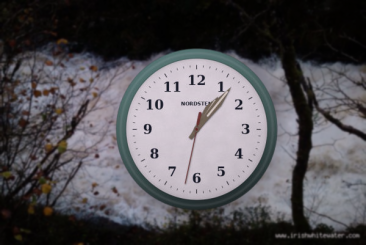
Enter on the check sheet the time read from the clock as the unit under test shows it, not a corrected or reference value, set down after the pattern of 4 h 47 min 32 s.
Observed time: 1 h 06 min 32 s
